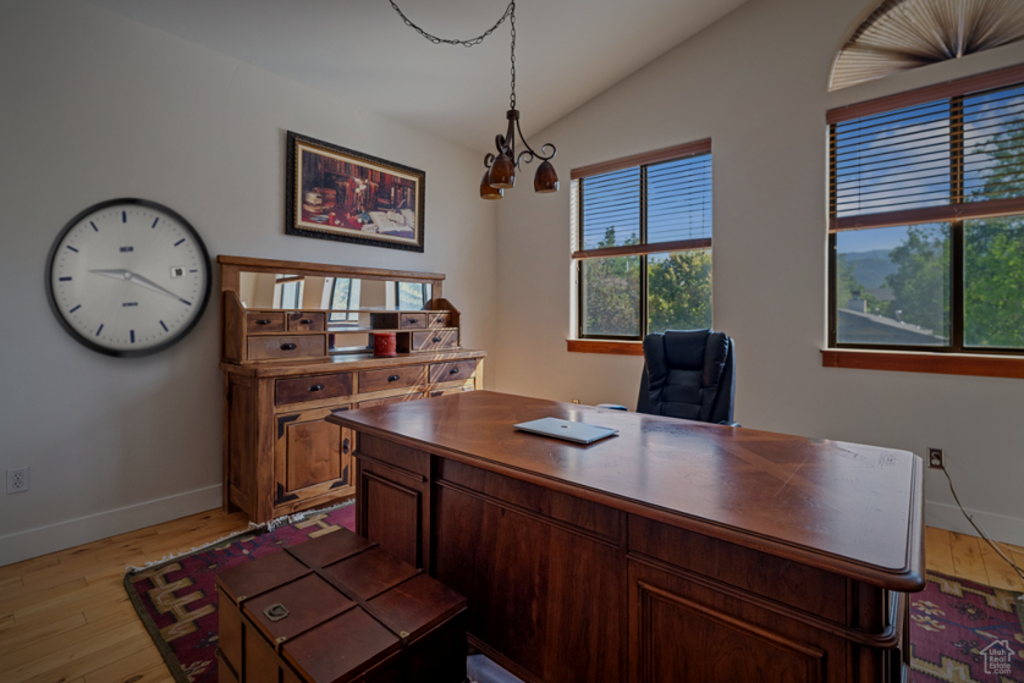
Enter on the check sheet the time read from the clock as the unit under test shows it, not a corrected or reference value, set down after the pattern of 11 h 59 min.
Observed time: 9 h 20 min
